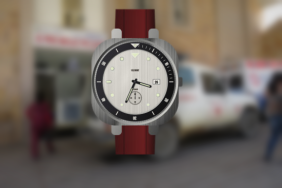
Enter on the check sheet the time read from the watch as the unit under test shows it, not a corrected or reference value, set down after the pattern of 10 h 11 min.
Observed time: 3 h 34 min
